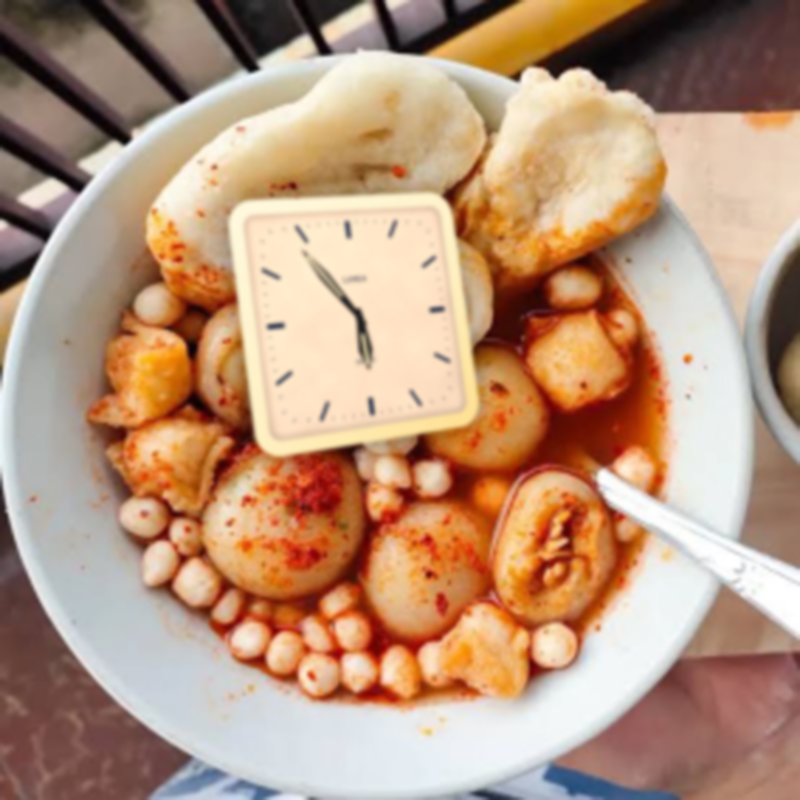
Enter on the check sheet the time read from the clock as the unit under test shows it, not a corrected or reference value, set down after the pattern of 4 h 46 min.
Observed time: 5 h 54 min
